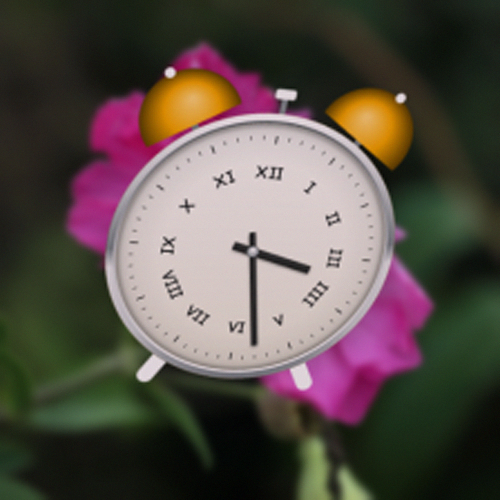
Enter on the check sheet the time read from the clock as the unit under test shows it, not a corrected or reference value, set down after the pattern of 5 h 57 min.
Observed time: 3 h 28 min
